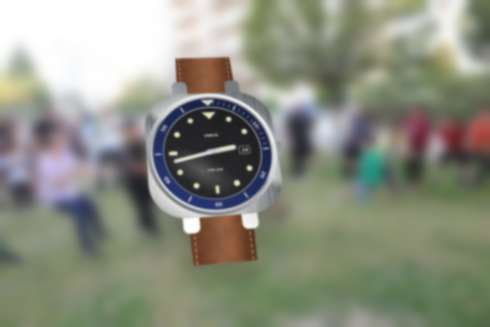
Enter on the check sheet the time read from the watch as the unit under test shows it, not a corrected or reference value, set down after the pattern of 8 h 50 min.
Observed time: 2 h 43 min
